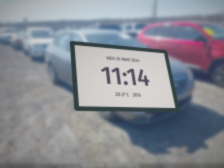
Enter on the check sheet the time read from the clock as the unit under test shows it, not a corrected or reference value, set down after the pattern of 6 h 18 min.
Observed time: 11 h 14 min
